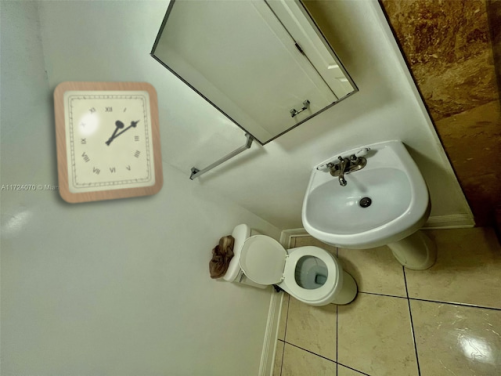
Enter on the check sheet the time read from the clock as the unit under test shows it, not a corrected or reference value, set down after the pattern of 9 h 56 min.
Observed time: 1 h 10 min
